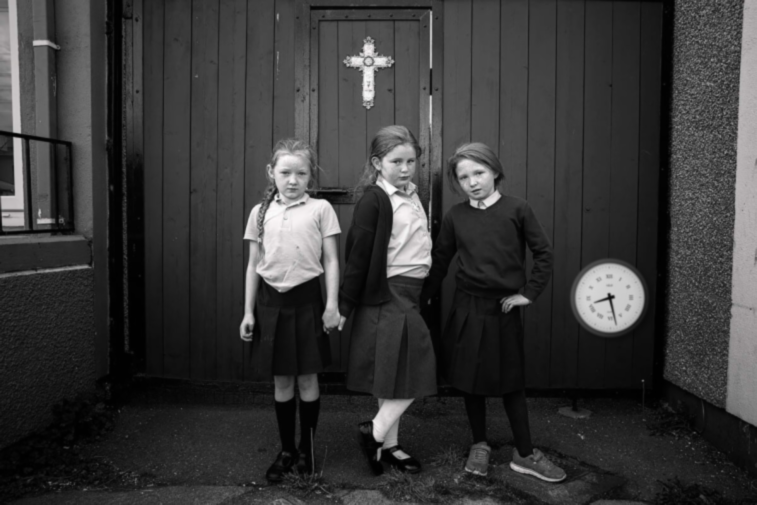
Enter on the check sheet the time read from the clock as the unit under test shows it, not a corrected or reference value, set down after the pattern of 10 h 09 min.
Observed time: 8 h 28 min
